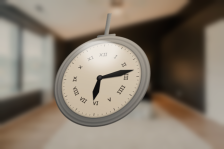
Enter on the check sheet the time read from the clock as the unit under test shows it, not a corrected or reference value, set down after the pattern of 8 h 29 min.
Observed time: 6 h 13 min
